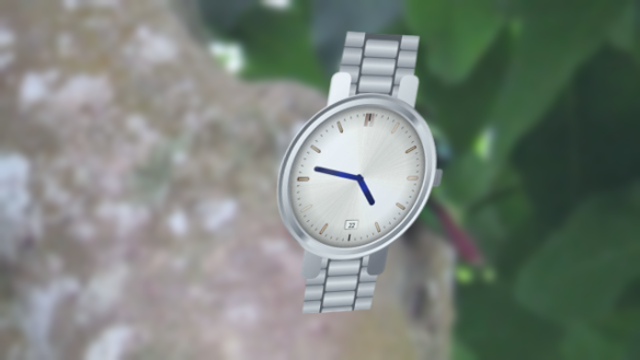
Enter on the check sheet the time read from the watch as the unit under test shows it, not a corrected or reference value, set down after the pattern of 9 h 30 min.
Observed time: 4 h 47 min
